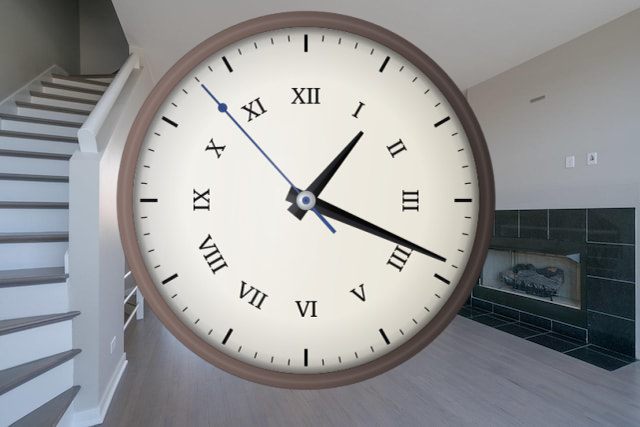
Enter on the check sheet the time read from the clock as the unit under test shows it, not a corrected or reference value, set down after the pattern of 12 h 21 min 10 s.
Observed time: 1 h 18 min 53 s
